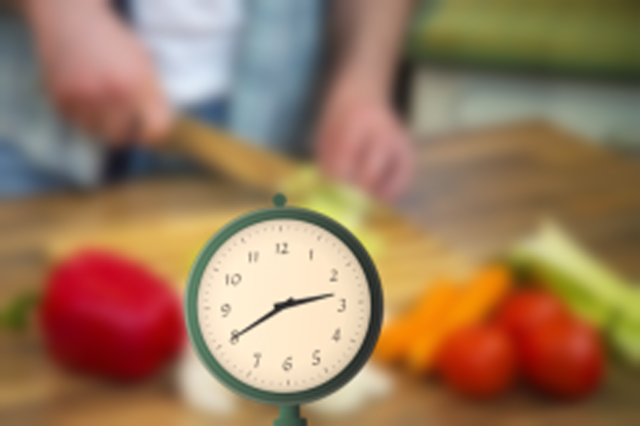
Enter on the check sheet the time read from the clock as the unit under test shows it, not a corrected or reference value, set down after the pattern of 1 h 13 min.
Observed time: 2 h 40 min
